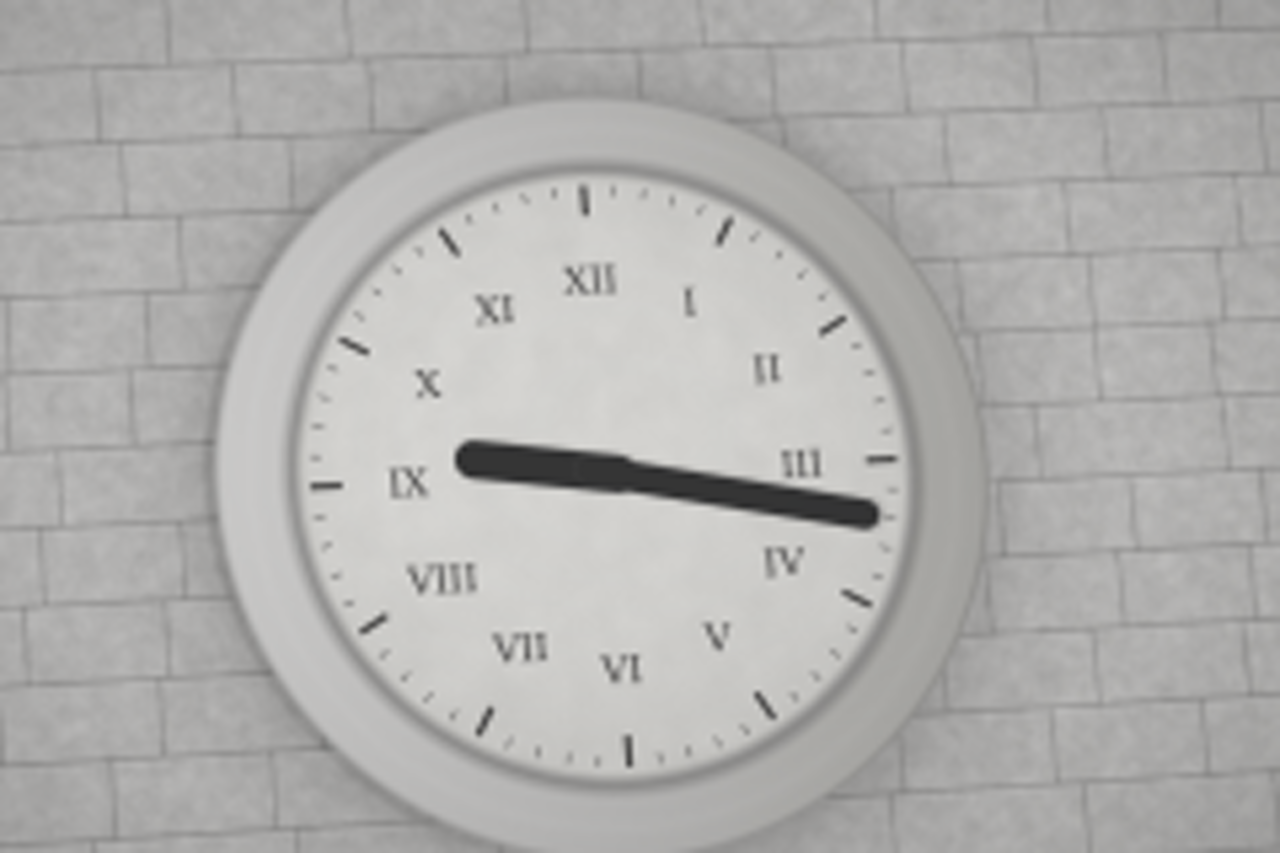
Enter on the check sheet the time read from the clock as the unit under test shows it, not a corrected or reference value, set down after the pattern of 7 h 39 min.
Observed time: 9 h 17 min
